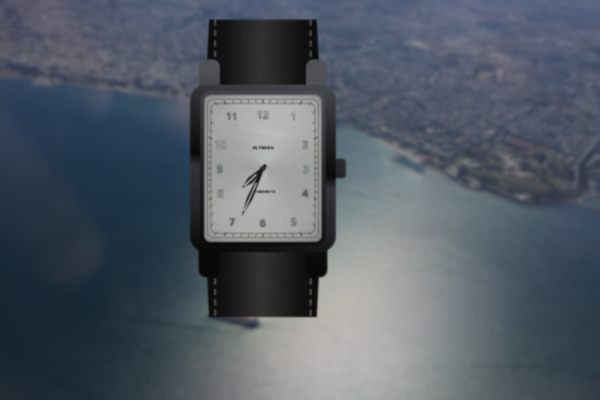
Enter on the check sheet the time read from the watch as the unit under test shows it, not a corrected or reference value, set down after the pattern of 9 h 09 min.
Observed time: 7 h 34 min
